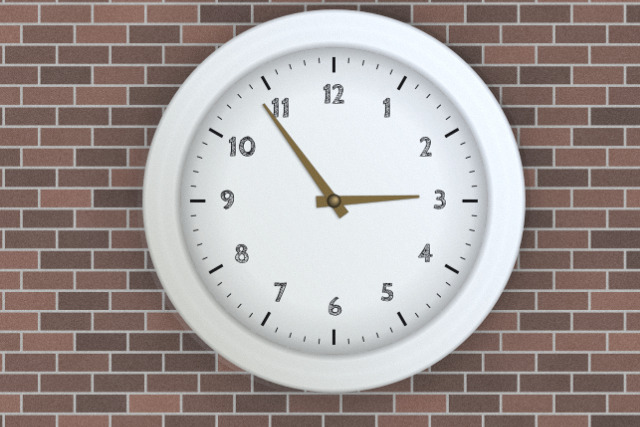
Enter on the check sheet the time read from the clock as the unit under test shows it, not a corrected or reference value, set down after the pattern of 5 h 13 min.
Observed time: 2 h 54 min
